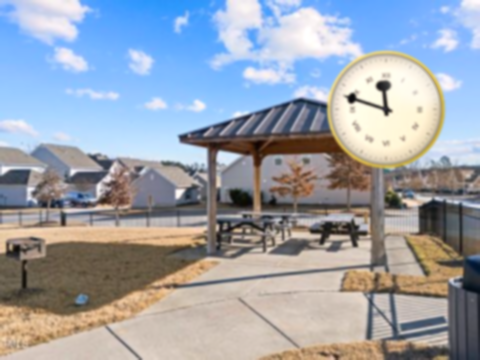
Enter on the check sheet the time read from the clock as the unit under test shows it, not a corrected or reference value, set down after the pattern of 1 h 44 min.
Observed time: 11 h 48 min
